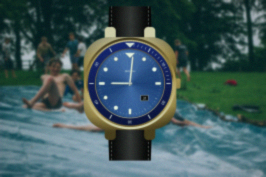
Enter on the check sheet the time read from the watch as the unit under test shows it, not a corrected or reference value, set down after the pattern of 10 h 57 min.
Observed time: 9 h 01 min
